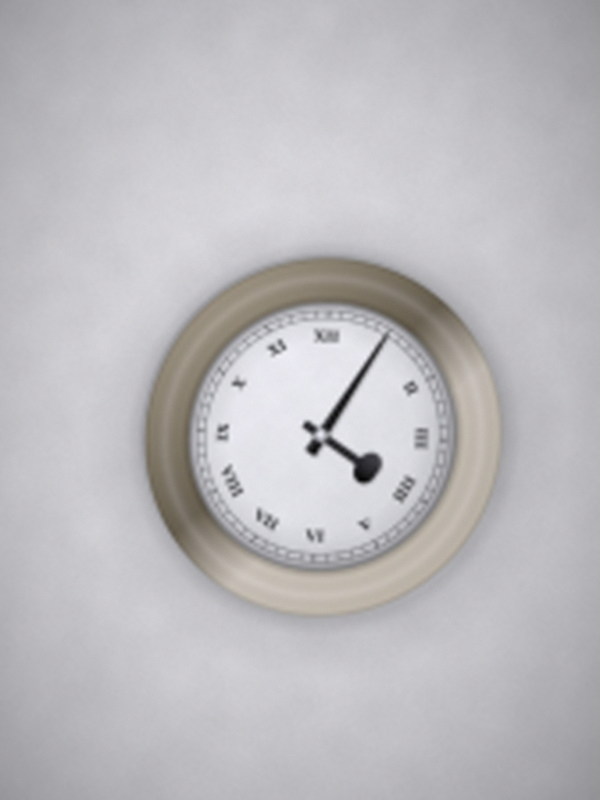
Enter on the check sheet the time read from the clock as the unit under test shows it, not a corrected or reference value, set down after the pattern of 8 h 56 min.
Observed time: 4 h 05 min
